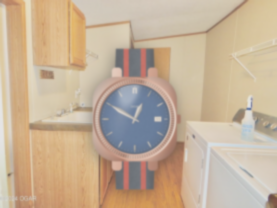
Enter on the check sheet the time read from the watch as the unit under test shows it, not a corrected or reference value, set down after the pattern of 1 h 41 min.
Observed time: 12 h 50 min
